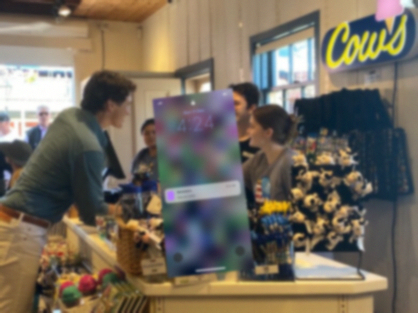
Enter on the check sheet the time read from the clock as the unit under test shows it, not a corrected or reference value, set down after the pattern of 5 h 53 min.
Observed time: 4 h 24 min
